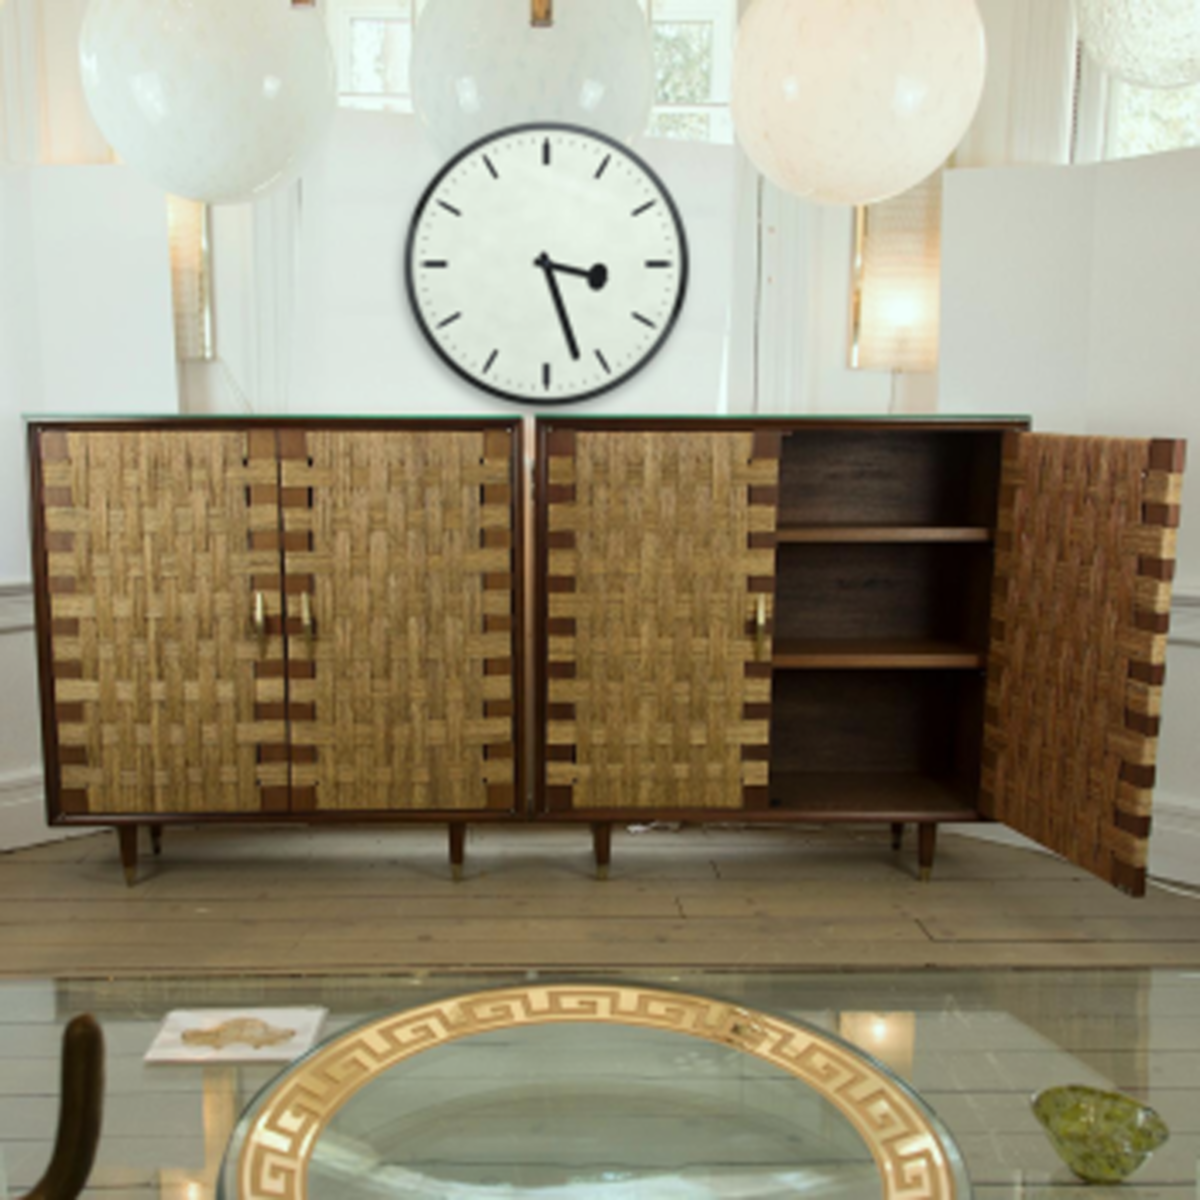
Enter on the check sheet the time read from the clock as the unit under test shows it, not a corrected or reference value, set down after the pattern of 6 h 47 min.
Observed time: 3 h 27 min
